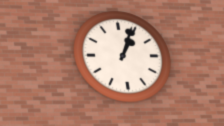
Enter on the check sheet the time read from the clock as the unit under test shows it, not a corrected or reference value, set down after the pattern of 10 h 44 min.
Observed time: 1 h 04 min
